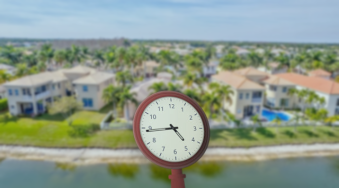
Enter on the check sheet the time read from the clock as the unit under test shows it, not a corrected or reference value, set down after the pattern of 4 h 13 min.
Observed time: 4 h 44 min
